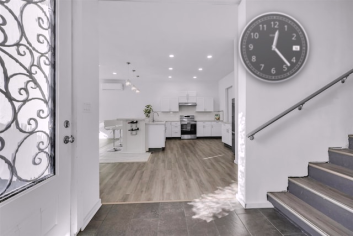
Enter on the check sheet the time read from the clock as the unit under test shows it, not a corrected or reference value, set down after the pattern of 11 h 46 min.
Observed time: 12 h 23 min
